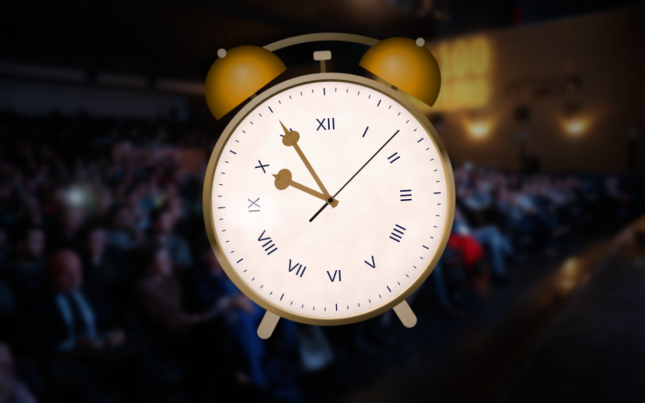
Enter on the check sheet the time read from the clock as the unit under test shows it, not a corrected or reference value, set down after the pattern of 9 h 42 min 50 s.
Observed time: 9 h 55 min 08 s
